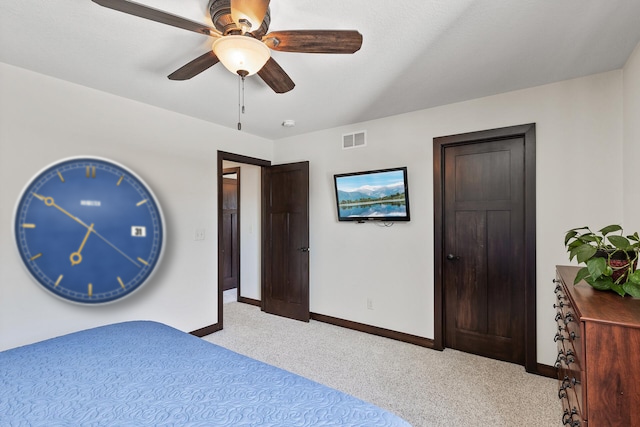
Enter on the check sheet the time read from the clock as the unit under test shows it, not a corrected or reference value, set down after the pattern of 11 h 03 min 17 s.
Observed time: 6 h 50 min 21 s
